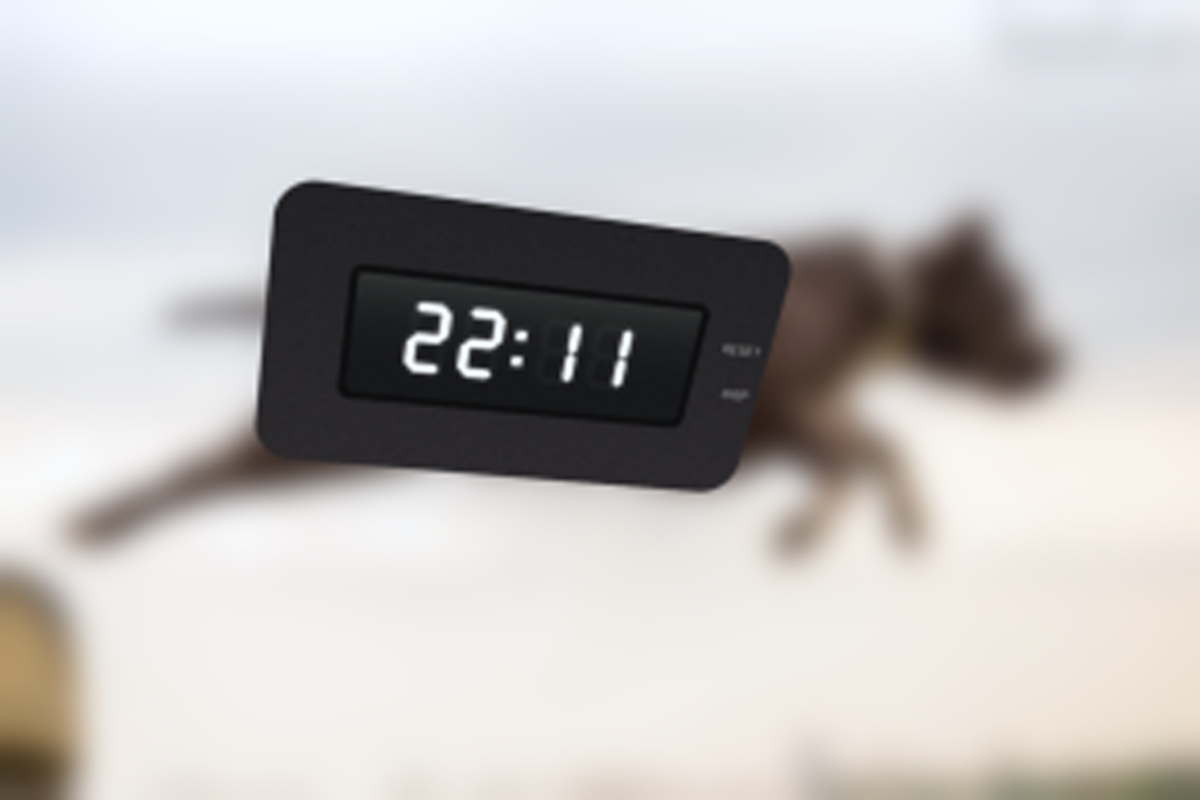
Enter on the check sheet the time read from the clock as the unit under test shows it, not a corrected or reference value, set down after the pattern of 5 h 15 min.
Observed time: 22 h 11 min
